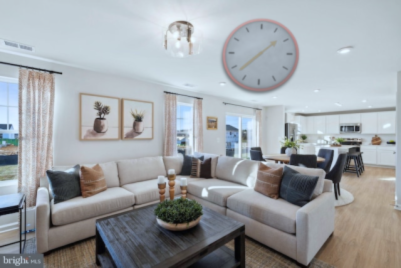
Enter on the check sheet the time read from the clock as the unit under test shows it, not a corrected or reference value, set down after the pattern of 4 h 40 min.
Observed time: 1 h 38 min
